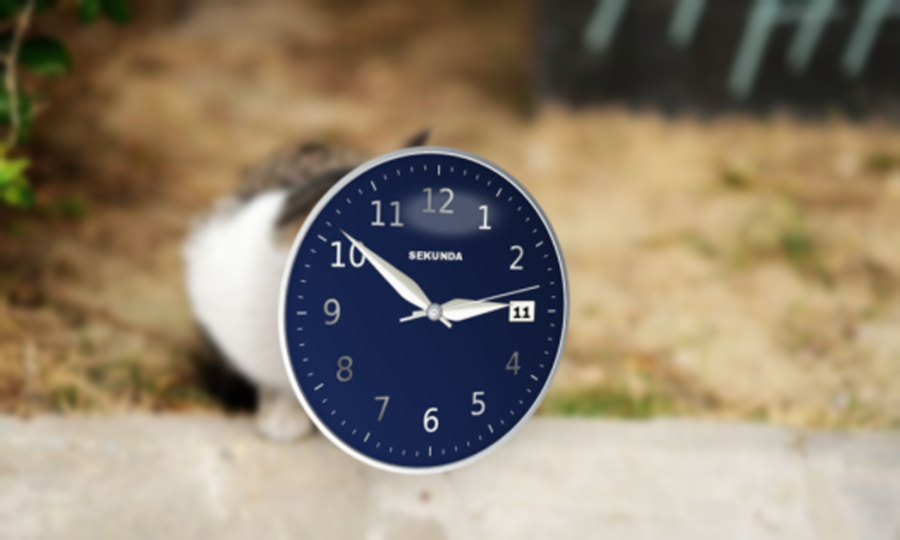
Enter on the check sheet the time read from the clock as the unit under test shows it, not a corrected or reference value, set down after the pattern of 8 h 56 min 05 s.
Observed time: 2 h 51 min 13 s
